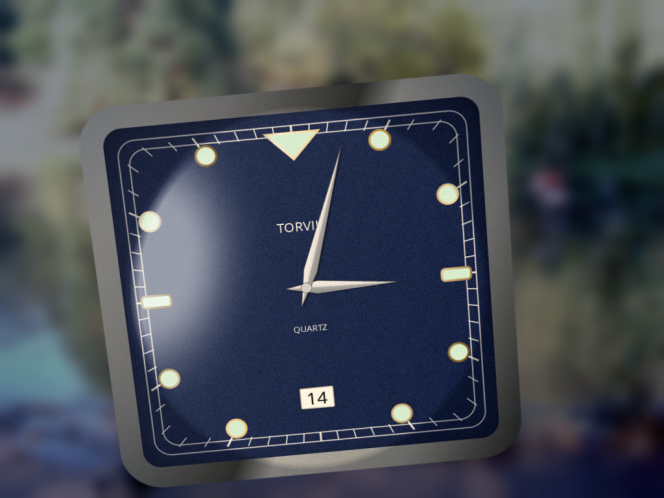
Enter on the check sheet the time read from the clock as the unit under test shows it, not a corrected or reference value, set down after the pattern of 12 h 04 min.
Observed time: 3 h 03 min
